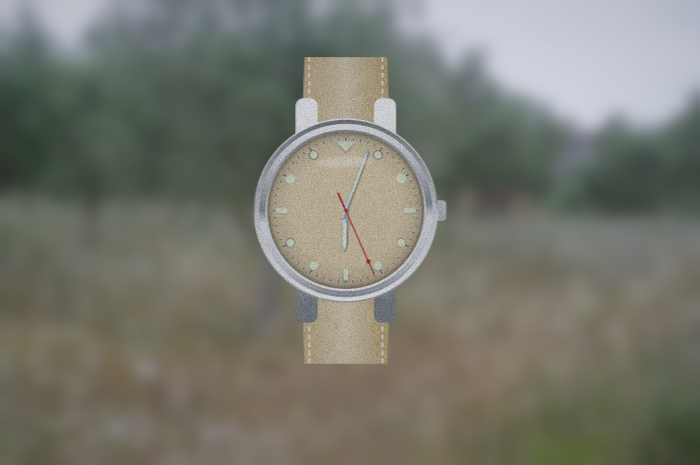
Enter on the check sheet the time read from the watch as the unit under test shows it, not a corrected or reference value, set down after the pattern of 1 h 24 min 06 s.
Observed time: 6 h 03 min 26 s
